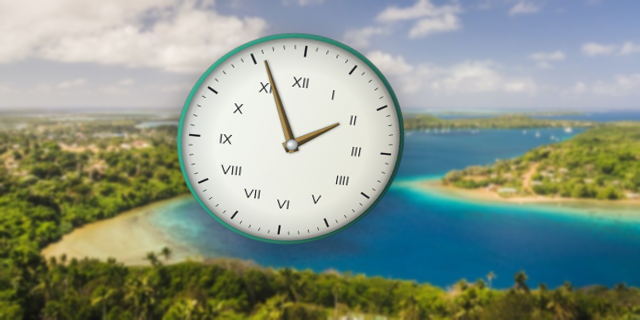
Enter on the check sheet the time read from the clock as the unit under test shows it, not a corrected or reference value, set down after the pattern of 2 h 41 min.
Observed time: 1 h 56 min
